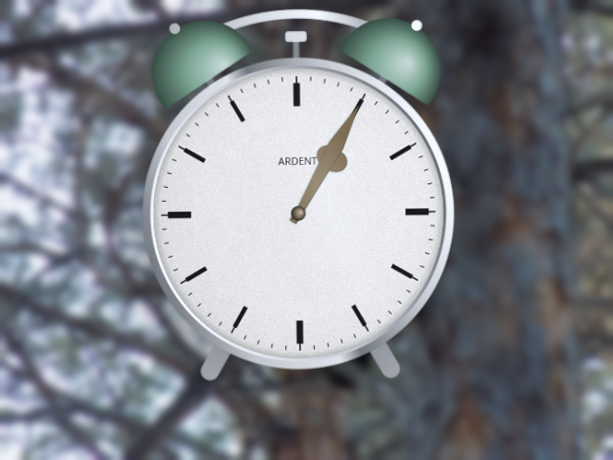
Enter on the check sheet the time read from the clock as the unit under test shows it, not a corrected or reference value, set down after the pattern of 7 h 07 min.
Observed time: 1 h 05 min
